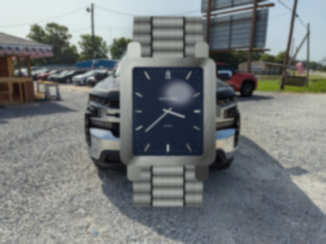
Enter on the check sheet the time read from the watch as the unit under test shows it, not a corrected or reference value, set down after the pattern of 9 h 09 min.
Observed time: 3 h 38 min
